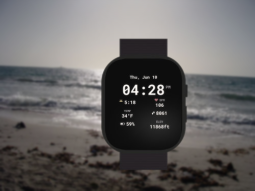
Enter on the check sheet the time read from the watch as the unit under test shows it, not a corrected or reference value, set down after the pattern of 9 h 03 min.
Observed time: 4 h 28 min
